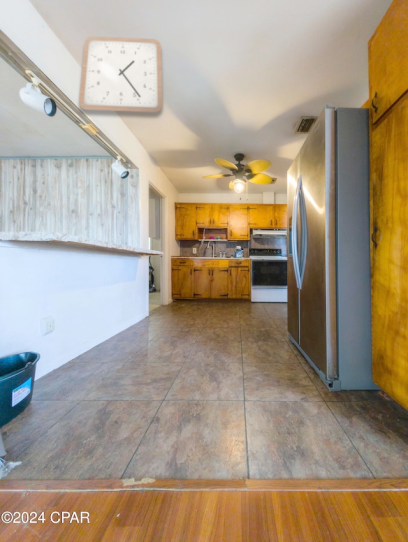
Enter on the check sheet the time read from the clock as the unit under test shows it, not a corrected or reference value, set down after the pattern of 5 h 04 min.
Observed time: 1 h 24 min
